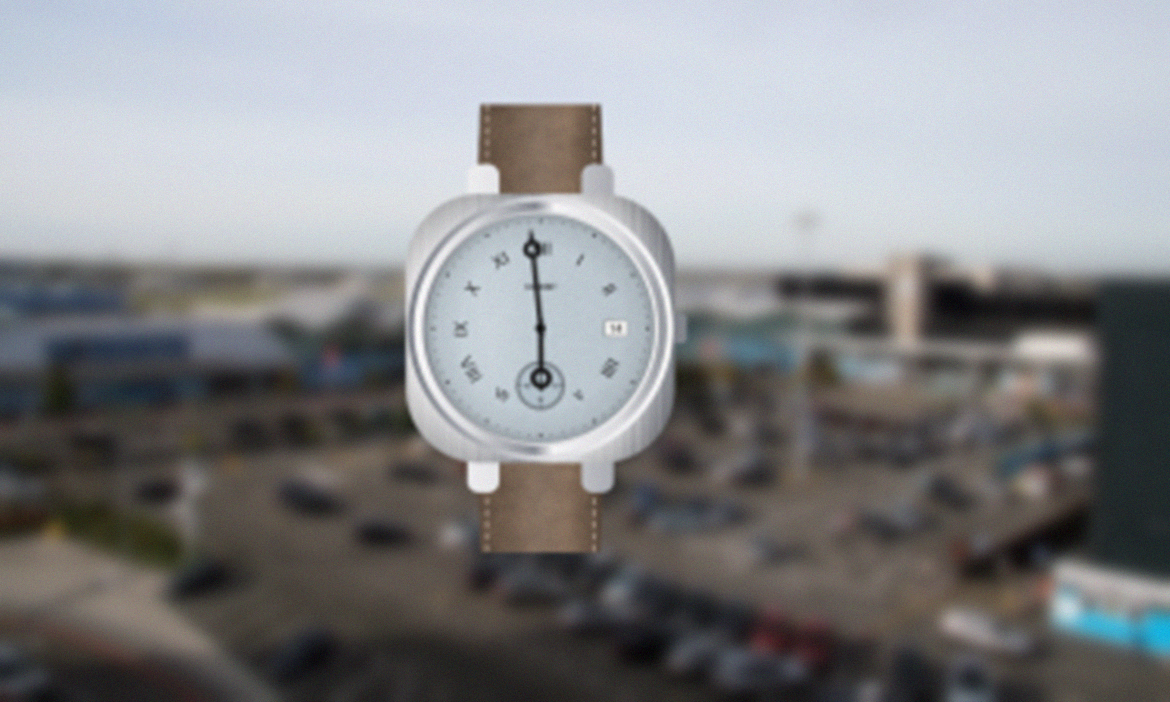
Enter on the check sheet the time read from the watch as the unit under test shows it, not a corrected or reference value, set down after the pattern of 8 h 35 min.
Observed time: 5 h 59 min
